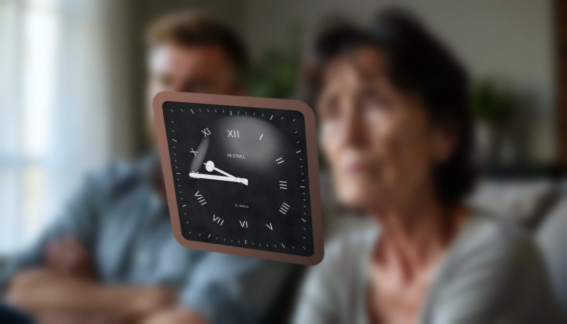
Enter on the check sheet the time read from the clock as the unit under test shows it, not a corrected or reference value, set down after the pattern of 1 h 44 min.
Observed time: 9 h 45 min
